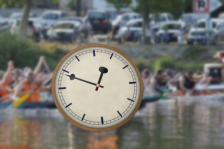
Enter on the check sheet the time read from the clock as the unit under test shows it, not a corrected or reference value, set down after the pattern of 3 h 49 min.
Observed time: 12 h 49 min
